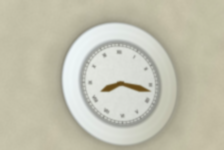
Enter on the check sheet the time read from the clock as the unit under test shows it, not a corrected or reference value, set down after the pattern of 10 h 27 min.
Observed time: 8 h 17 min
